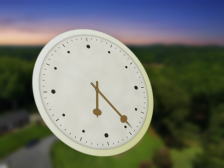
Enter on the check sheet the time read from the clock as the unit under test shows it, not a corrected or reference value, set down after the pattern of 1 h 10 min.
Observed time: 6 h 24 min
